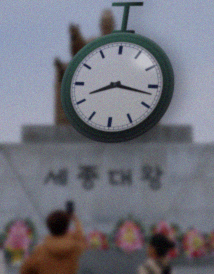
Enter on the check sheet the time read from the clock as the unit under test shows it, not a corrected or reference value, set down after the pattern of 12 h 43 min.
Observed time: 8 h 17 min
